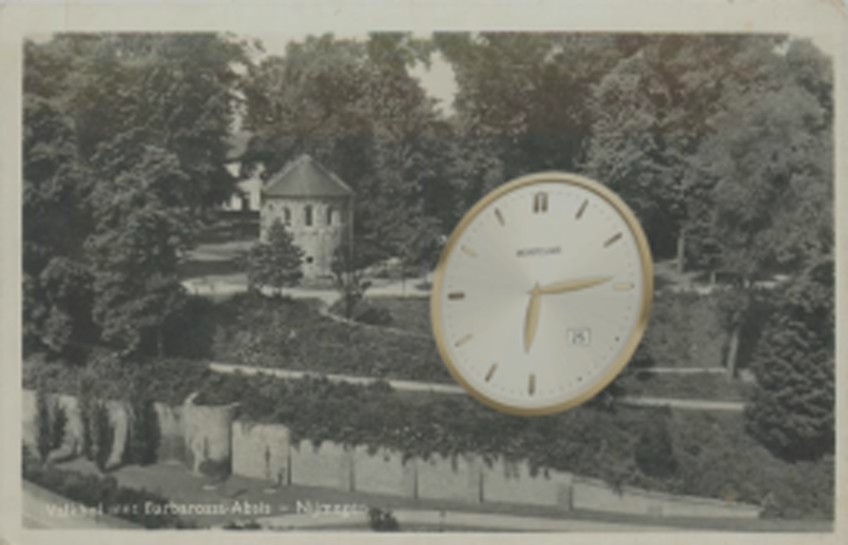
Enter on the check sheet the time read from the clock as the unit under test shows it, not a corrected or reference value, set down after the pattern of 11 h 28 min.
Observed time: 6 h 14 min
